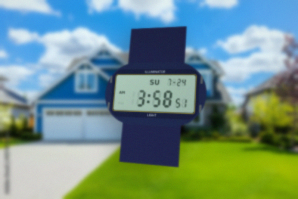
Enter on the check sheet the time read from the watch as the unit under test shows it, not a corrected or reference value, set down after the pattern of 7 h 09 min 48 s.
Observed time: 3 h 58 min 51 s
